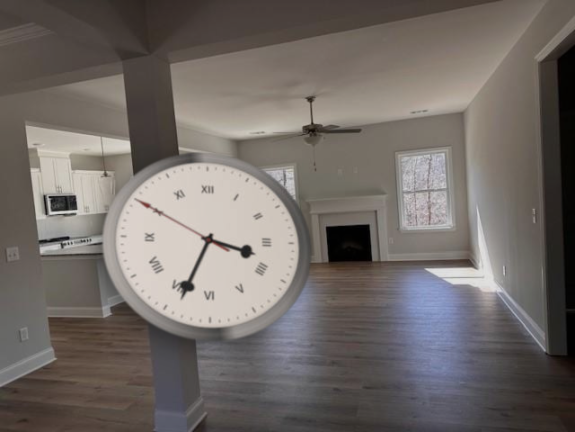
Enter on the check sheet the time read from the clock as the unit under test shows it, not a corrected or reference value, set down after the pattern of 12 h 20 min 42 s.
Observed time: 3 h 33 min 50 s
